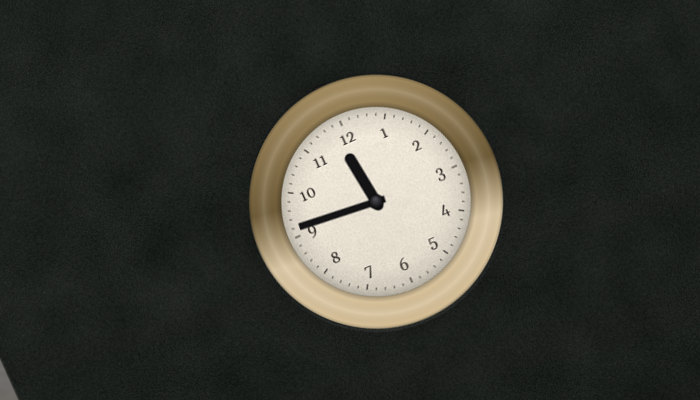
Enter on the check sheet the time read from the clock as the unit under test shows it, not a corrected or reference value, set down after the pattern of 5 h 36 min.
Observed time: 11 h 46 min
